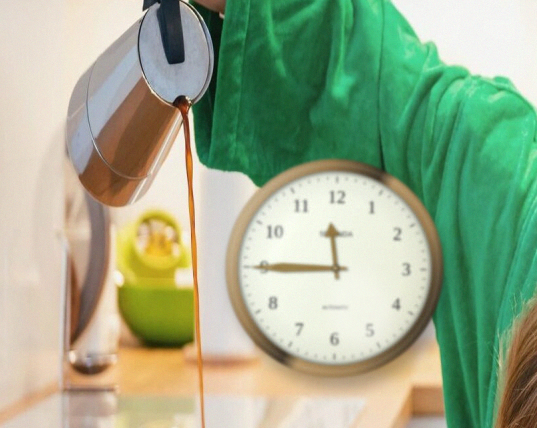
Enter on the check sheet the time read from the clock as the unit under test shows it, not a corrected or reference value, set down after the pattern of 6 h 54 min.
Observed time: 11 h 45 min
